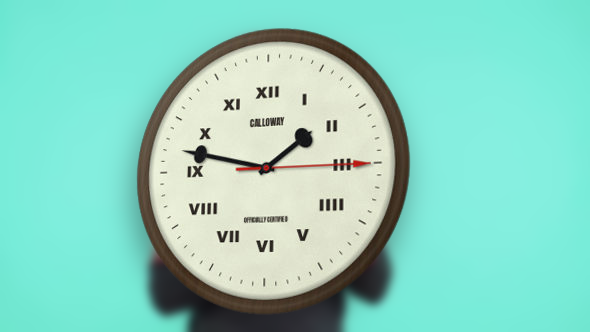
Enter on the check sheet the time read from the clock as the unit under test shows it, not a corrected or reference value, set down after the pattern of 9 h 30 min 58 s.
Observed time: 1 h 47 min 15 s
